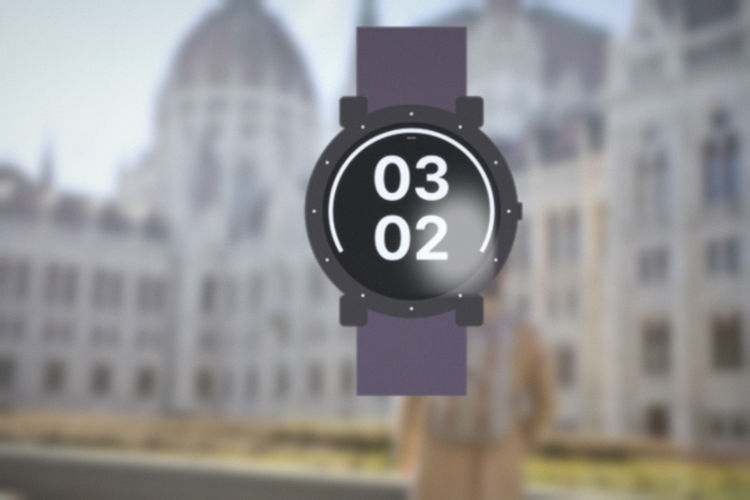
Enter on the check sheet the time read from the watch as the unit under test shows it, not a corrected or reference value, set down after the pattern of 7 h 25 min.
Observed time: 3 h 02 min
